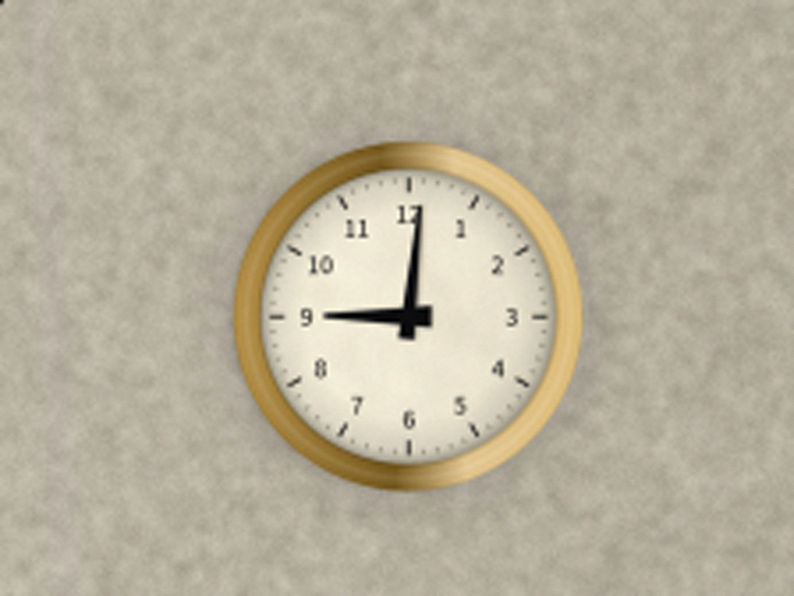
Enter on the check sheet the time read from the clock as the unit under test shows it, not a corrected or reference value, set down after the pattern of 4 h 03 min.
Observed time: 9 h 01 min
